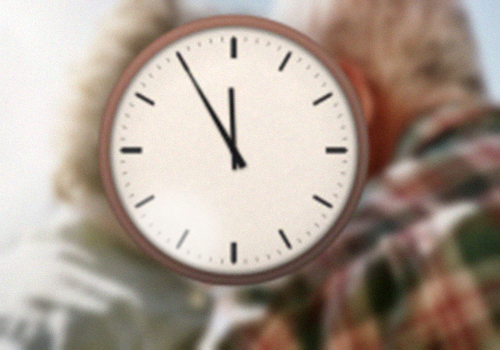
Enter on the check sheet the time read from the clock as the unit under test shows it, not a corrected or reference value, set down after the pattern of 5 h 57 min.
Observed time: 11 h 55 min
